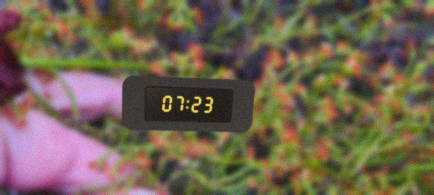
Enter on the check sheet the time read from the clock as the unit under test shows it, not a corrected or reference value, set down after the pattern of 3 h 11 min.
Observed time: 7 h 23 min
